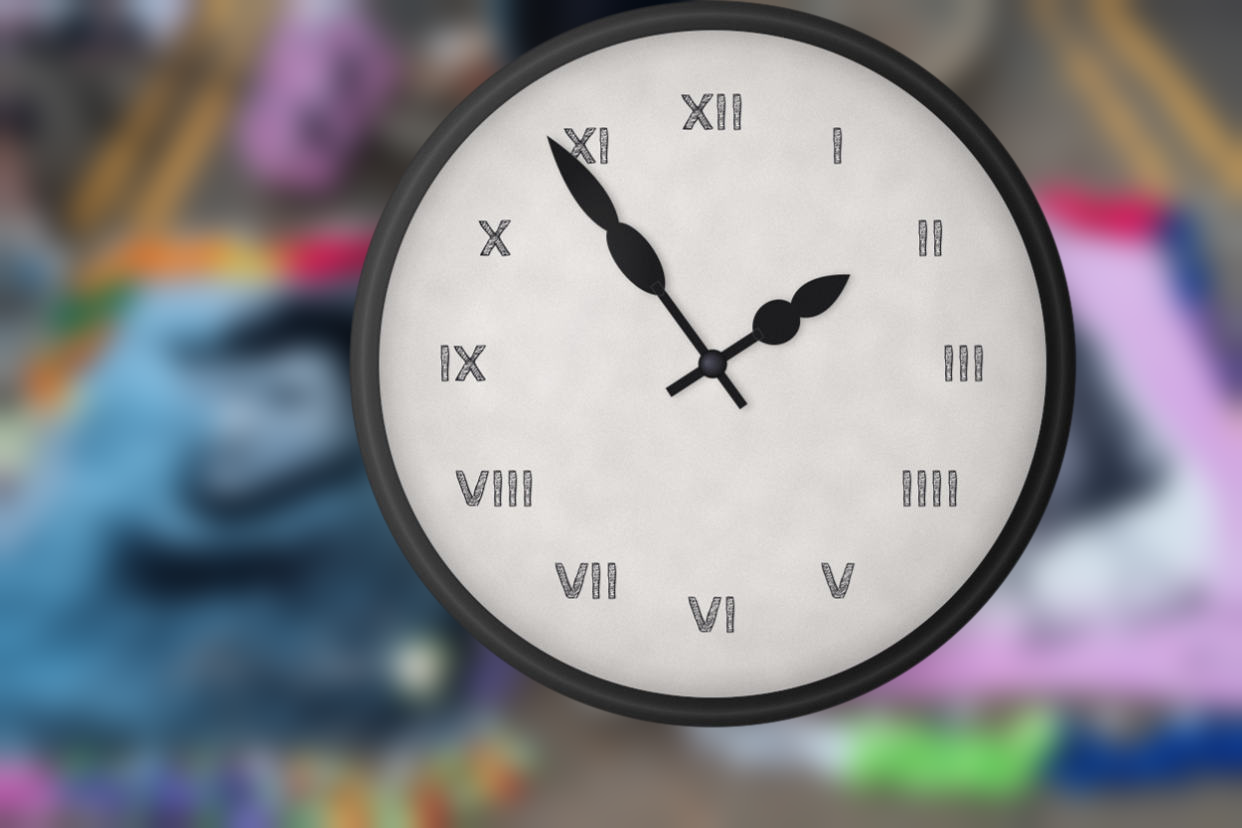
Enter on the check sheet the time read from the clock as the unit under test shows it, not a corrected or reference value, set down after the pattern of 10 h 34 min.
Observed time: 1 h 54 min
